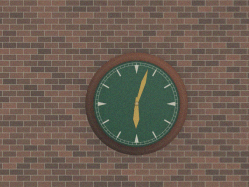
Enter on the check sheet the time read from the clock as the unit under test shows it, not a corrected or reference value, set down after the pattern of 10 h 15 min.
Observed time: 6 h 03 min
